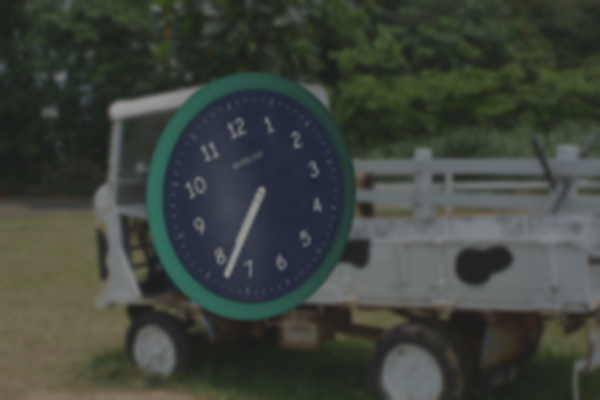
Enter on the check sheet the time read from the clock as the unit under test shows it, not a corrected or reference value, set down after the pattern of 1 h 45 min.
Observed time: 7 h 38 min
